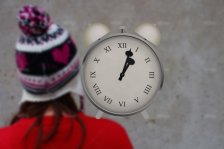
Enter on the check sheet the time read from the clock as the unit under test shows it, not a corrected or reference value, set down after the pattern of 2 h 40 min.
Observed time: 1 h 03 min
